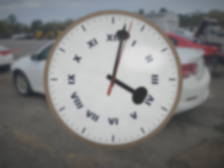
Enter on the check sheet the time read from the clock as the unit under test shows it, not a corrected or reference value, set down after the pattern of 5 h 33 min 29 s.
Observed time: 4 h 02 min 03 s
